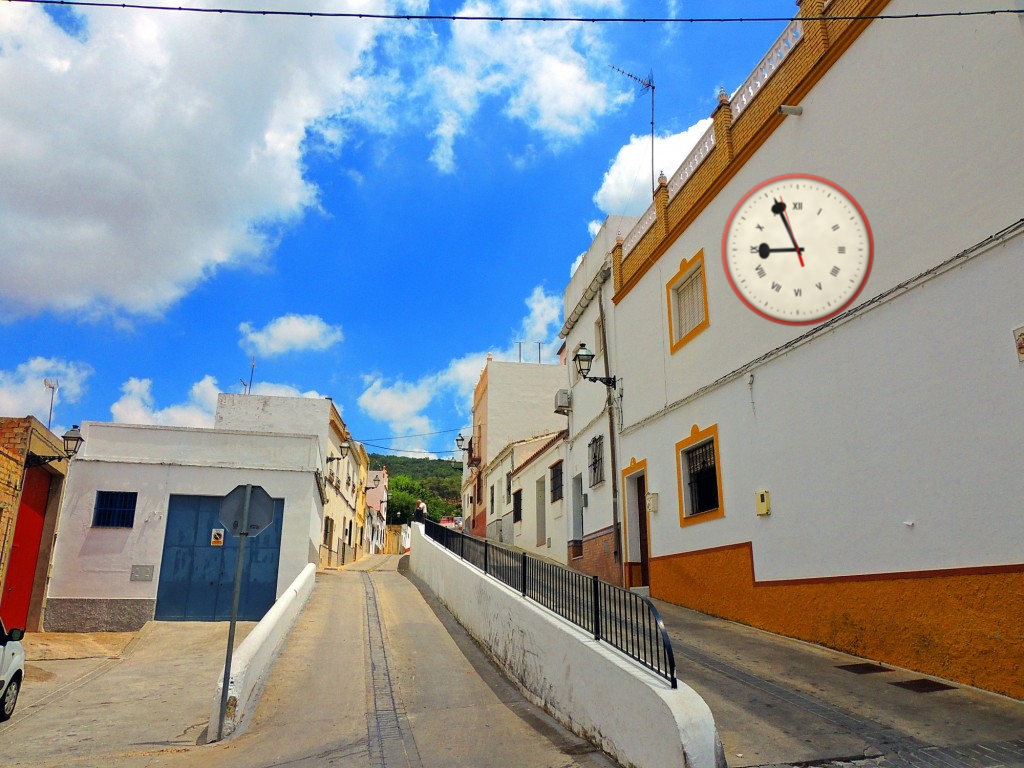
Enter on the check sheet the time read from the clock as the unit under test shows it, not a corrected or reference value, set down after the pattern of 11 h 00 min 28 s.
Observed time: 8 h 55 min 57 s
